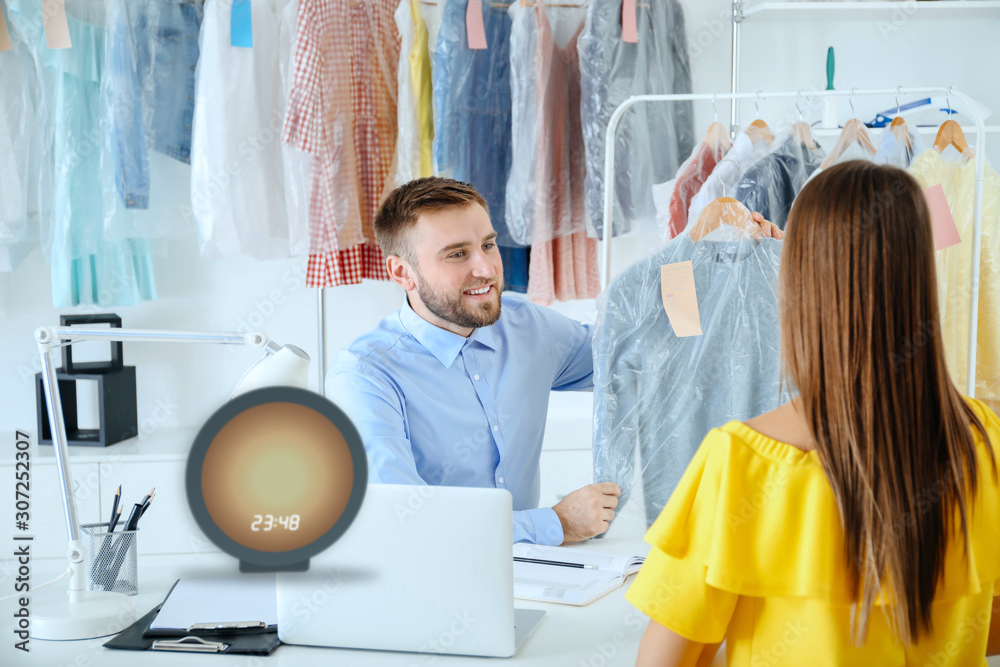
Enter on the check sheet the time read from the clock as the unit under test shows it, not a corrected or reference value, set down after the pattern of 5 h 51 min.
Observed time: 23 h 48 min
